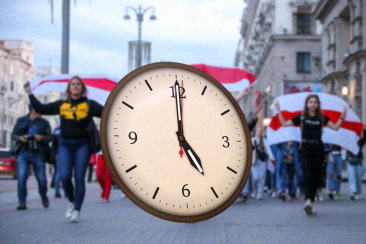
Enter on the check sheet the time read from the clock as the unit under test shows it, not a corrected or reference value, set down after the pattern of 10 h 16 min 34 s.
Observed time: 5 h 00 min 01 s
